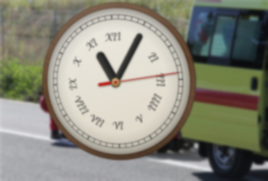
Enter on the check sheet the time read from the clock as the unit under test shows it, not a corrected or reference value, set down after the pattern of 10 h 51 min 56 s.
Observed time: 11 h 05 min 14 s
